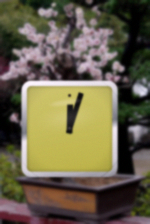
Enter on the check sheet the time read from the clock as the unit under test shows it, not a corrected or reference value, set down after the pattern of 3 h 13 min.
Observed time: 12 h 03 min
